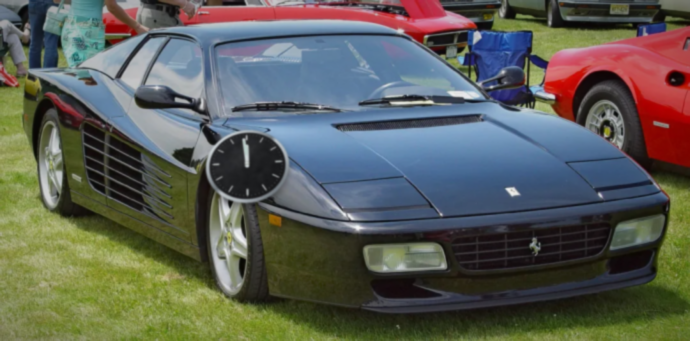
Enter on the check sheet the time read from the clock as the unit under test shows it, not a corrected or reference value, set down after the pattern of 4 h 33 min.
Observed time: 11 h 59 min
